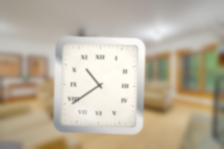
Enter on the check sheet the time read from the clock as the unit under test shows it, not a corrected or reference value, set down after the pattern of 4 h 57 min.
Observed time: 10 h 39 min
